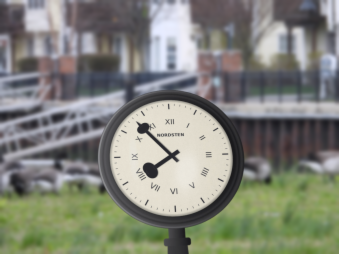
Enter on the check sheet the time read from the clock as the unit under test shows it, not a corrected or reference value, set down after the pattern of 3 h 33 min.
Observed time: 7 h 53 min
